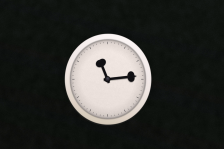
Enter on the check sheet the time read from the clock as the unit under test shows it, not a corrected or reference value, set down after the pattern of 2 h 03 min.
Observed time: 11 h 14 min
